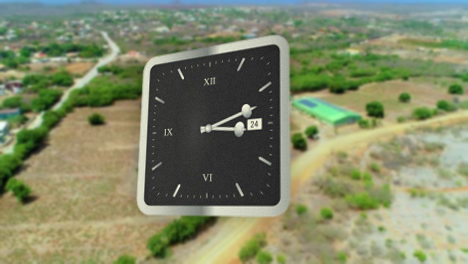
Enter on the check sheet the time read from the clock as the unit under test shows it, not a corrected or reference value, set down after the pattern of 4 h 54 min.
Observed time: 3 h 12 min
